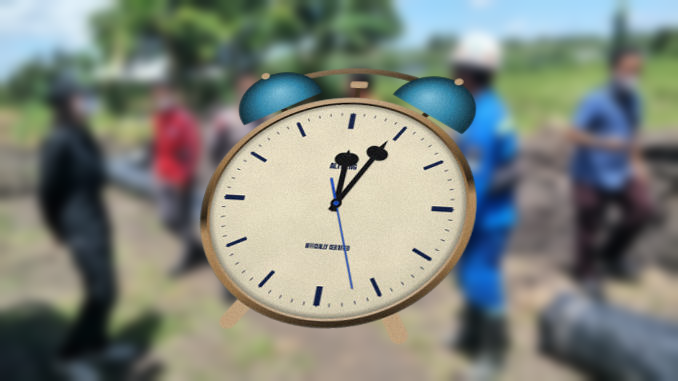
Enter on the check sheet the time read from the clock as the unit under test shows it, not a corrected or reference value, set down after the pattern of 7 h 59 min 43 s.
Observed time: 12 h 04 min 27 s
